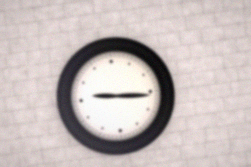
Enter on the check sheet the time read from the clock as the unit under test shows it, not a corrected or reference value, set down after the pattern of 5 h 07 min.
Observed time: 9 h 16 min
